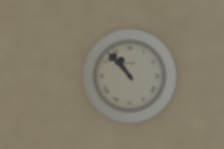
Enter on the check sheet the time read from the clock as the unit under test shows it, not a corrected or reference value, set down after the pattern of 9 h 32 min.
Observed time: 10 h 53 min
